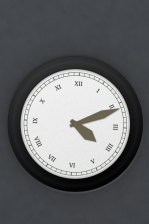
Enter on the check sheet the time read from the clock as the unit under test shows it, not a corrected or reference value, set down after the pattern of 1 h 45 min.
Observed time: 4 h 11 min
